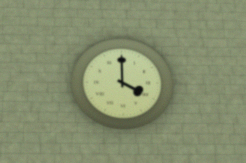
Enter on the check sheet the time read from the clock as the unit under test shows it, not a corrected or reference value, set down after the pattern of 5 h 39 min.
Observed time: 4 h 00 min
